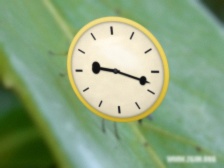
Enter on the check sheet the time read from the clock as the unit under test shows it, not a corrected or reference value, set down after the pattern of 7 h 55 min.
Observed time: 9 h 18 min
